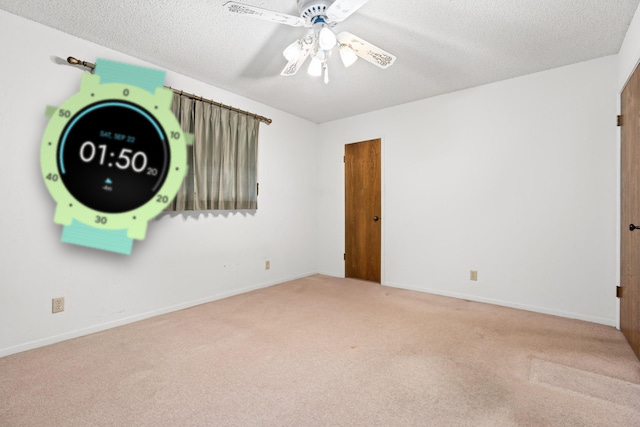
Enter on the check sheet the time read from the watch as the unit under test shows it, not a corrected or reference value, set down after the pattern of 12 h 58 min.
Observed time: 1 h 50 min
